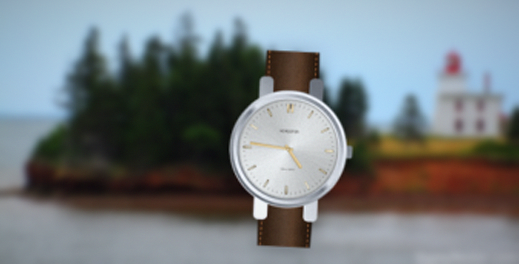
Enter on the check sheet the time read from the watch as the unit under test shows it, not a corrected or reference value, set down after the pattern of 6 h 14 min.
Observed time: 4 h 46 min
